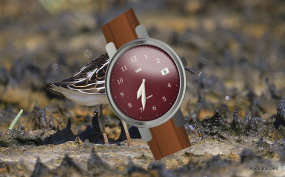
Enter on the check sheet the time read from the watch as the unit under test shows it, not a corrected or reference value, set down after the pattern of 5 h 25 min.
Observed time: 7 h 34 min
